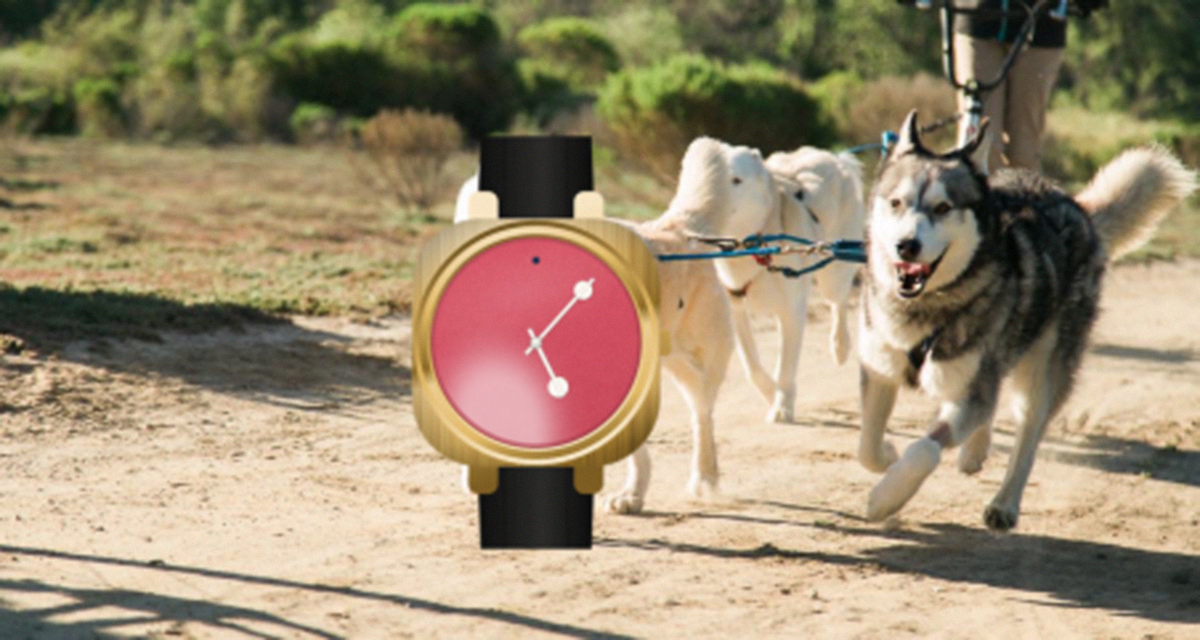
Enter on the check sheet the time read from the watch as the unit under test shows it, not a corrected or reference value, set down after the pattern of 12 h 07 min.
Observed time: 5 h 07 min
